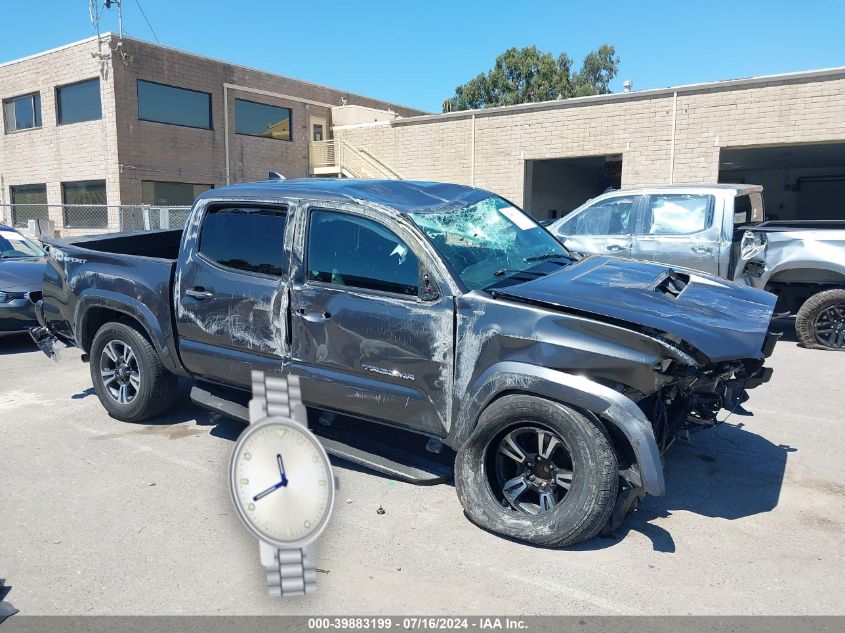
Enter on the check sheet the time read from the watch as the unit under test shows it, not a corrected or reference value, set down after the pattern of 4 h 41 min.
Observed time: 11 h 41 min
